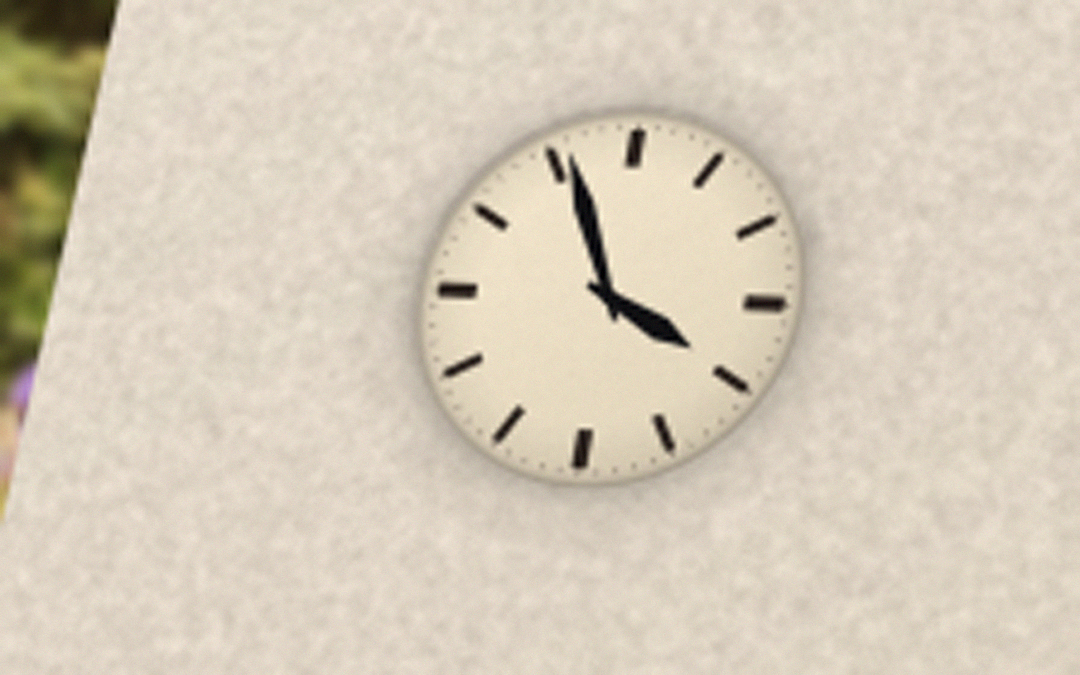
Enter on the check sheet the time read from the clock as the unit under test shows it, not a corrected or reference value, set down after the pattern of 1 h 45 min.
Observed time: 3 h 56 min
